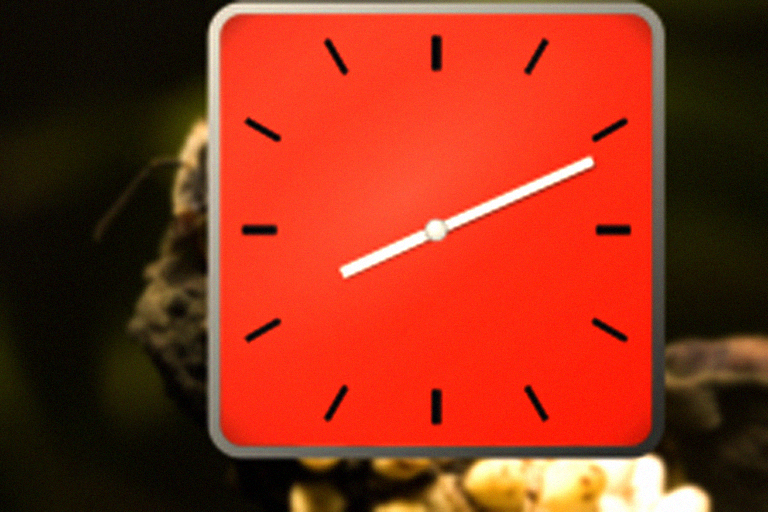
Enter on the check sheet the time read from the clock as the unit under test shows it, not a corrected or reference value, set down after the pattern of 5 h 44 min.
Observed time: 8 h 11 min
